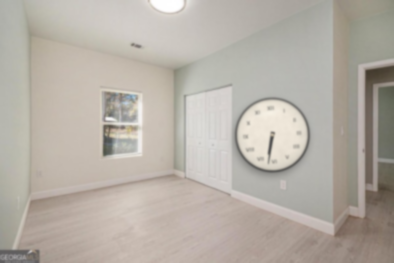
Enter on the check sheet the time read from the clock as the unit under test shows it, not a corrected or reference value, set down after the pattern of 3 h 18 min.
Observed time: 6 h 32 min
